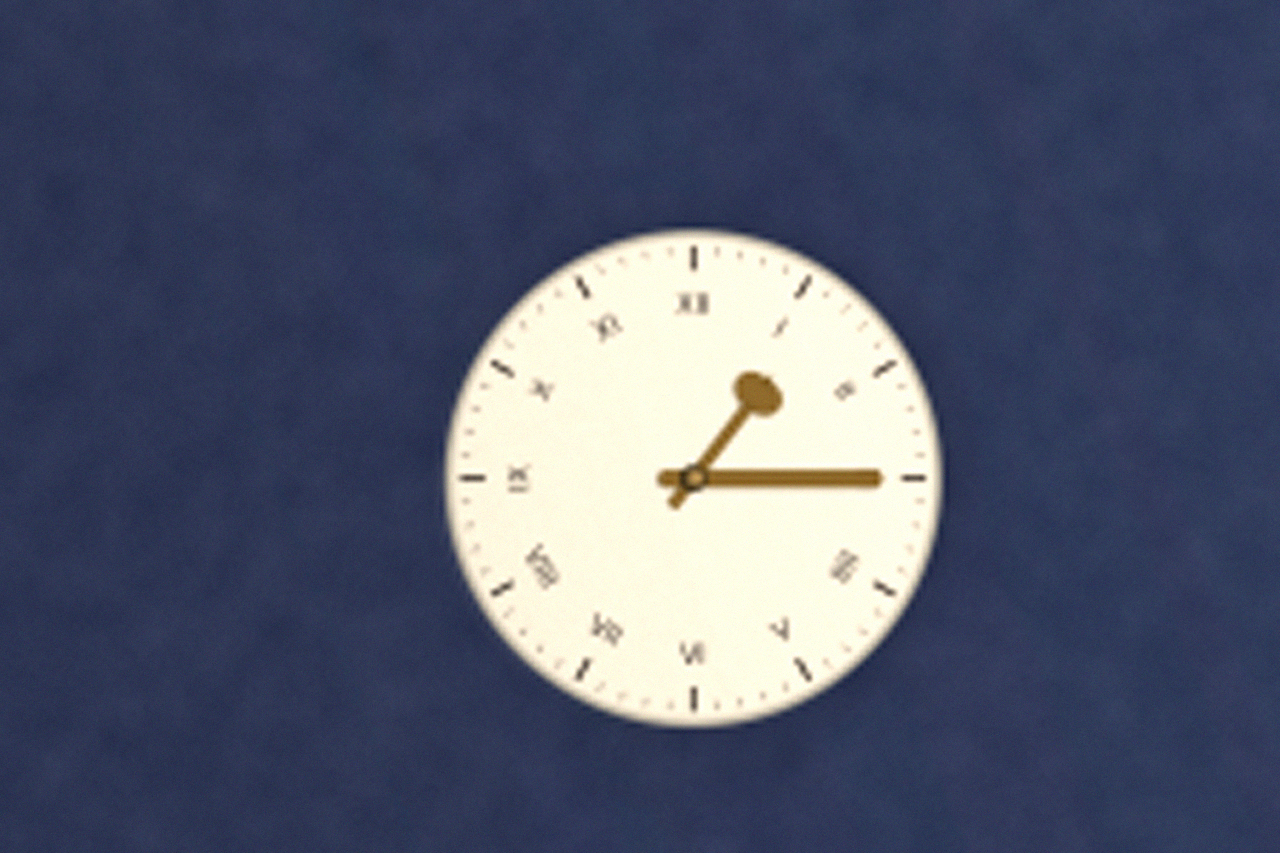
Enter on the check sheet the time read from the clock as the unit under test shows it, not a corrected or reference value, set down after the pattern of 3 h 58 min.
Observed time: 1 h 15 min
